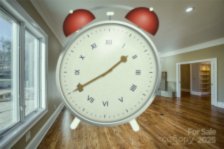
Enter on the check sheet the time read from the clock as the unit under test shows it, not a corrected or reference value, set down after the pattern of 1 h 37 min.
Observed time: 1 h 40 min
